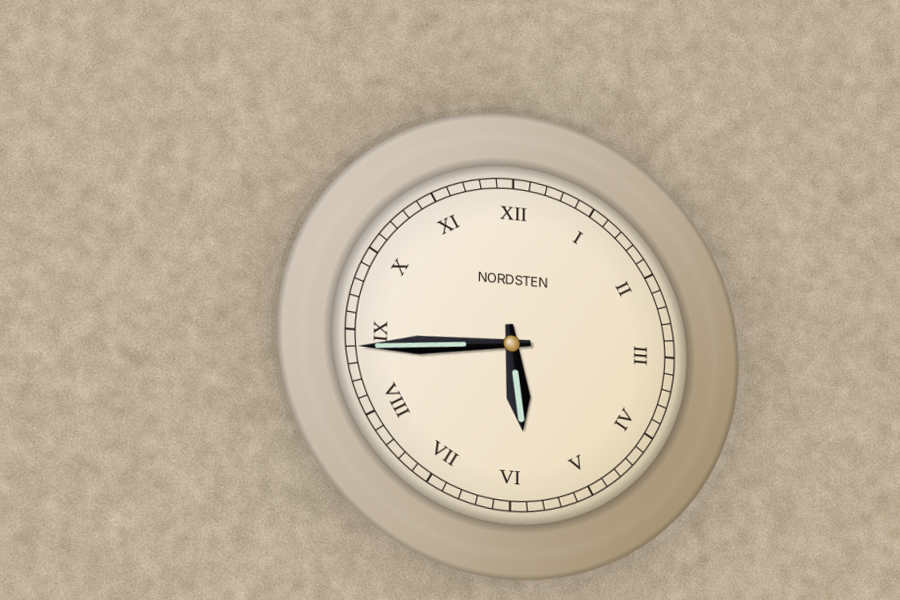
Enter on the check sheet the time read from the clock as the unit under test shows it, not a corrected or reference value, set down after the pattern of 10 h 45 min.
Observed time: 5 h 44 min
